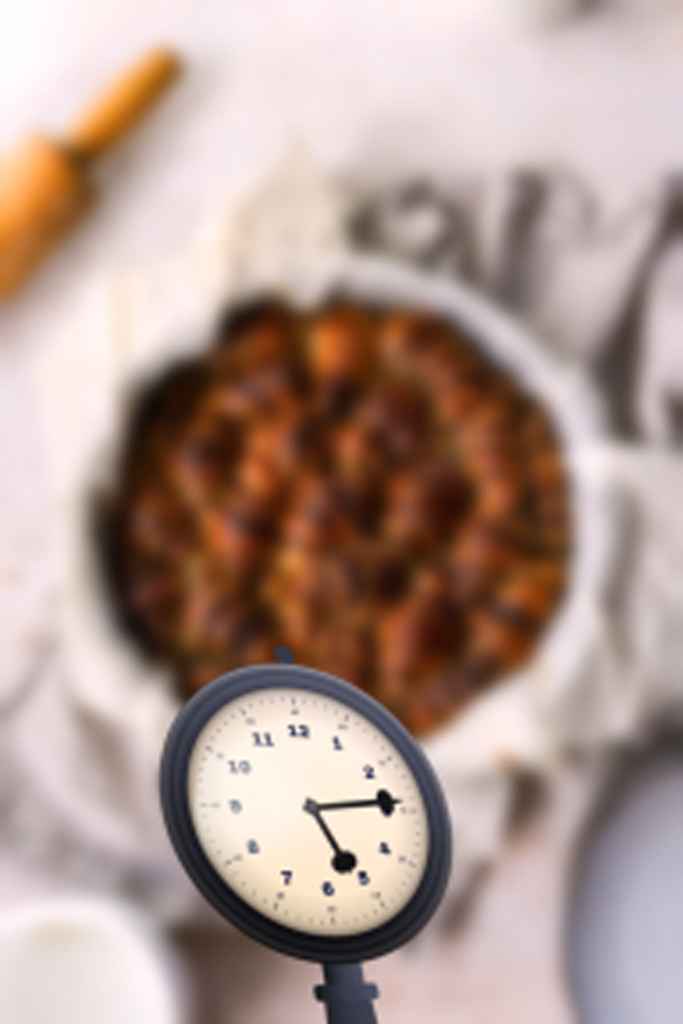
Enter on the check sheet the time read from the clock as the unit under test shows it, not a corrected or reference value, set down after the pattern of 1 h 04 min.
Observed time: 5 h 14 min
